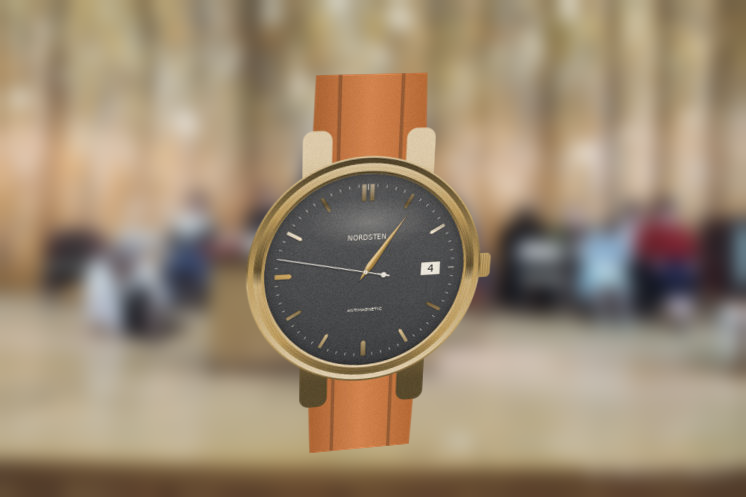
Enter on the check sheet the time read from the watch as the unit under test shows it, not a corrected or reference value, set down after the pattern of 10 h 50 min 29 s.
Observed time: 1 h 05 min 47 s
